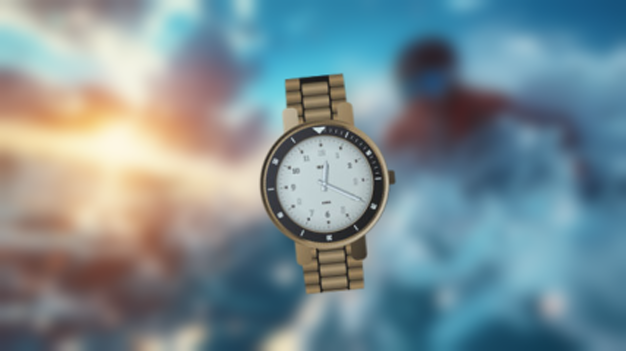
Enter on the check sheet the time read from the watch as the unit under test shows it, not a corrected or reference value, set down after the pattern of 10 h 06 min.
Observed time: 12 h 20 min
